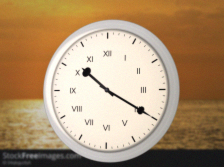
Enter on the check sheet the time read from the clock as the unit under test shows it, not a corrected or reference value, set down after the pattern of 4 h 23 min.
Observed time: 10 h 20 min
